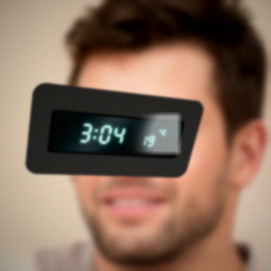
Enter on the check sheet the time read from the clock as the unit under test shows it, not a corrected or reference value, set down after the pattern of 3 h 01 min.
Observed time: 3 h 04 min
